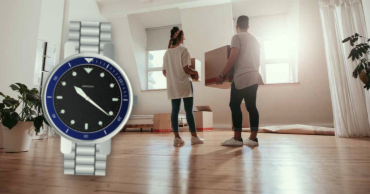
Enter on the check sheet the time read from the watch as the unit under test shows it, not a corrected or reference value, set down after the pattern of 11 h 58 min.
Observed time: 10 h 21 min
